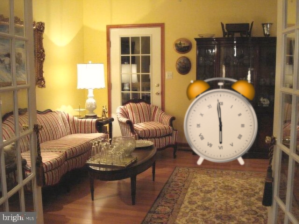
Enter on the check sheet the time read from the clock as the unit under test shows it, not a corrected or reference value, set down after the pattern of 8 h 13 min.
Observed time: 5 h 59 min
